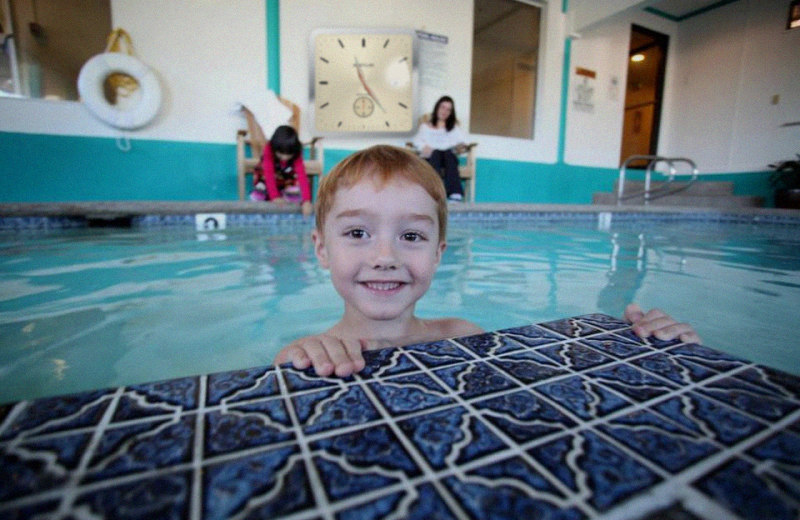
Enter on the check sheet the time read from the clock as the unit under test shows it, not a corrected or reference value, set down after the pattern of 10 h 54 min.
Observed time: 11 h 24 min
